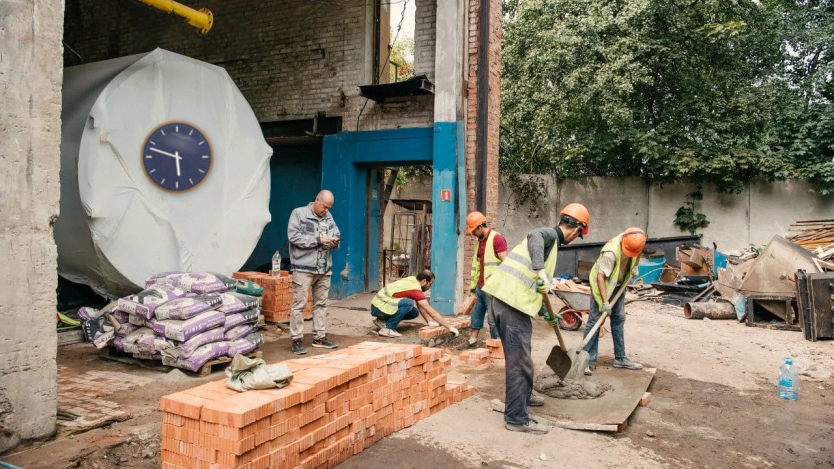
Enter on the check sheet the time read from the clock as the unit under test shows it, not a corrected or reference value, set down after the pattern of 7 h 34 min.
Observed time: 5 h 48 min
